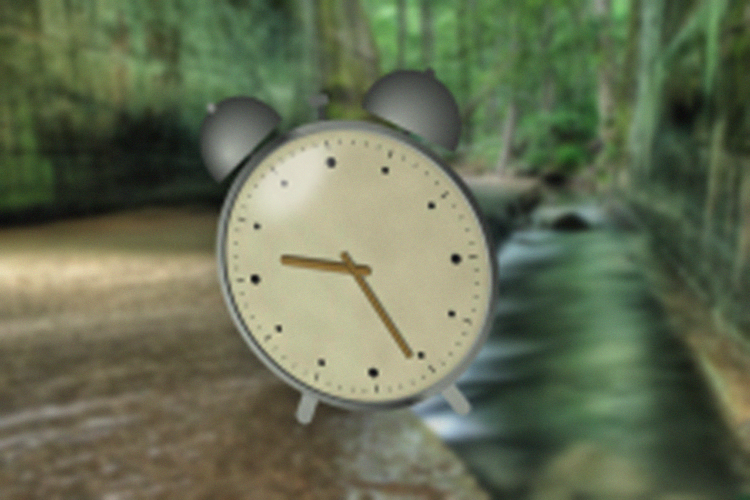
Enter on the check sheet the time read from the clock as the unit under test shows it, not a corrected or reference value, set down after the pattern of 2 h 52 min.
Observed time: 9 h 26 min
